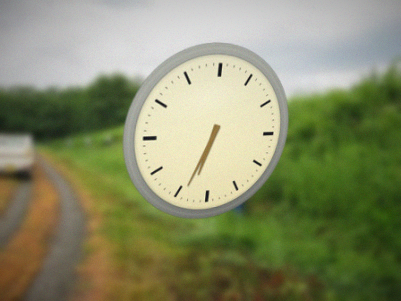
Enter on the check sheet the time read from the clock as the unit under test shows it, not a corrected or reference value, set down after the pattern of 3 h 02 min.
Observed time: 6 h 34 min
